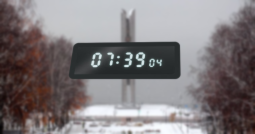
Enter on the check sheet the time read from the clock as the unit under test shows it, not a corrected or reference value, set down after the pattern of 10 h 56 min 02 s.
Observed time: 7 h 39 min 04 s
